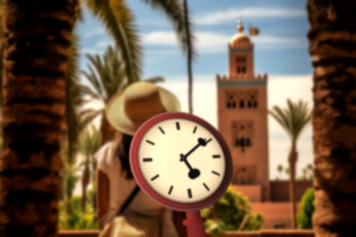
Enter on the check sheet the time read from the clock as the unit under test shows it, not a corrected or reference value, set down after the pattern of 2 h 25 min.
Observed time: 5 h 09 min
